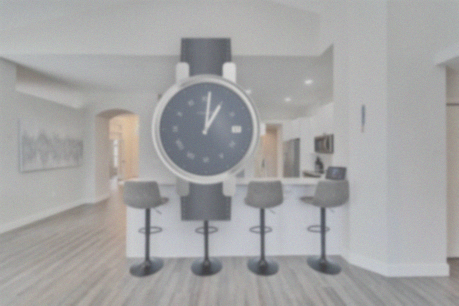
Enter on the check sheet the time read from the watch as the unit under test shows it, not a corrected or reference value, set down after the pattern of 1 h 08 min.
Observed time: 1 h 01 min
